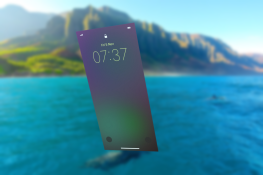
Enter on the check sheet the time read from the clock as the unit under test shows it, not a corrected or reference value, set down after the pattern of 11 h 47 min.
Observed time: 7 h 37 min
